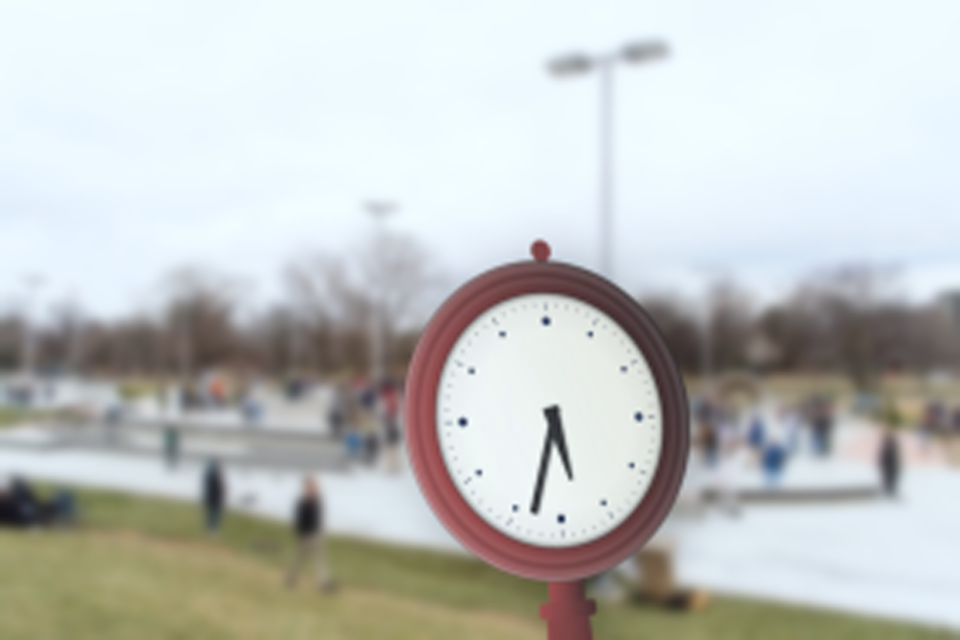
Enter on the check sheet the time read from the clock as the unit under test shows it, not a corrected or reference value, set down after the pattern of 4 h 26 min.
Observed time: 5 h 33 min
